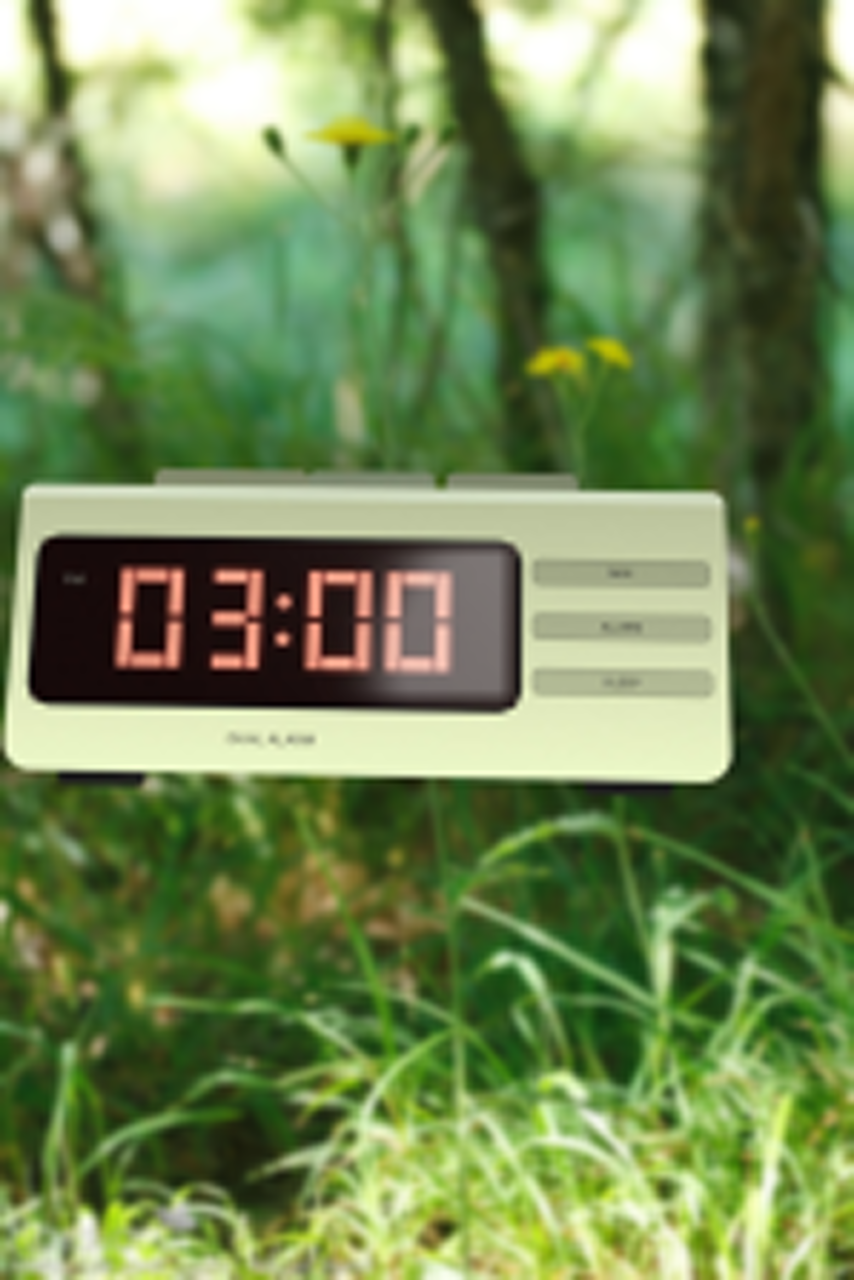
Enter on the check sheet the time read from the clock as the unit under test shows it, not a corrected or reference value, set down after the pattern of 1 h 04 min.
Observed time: 3 h 00 min
